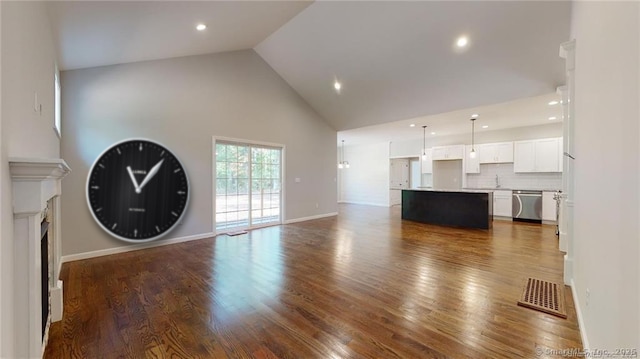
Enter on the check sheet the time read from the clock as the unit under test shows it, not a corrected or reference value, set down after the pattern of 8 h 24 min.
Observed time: 11 h 06 min
